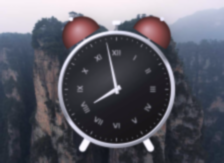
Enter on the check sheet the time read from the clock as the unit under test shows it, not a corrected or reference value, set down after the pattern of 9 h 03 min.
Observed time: 7 h 58 min
